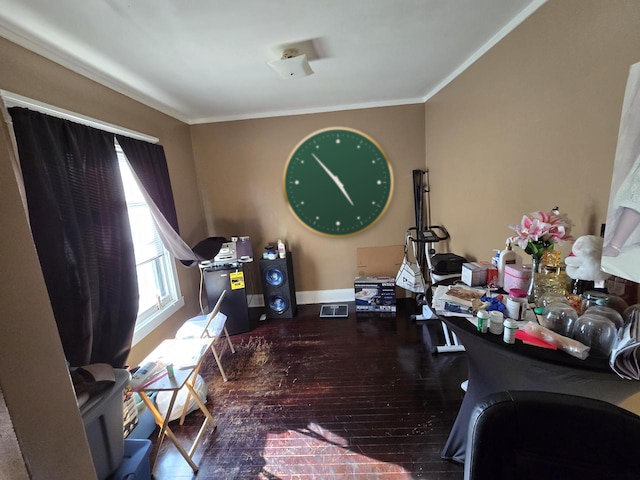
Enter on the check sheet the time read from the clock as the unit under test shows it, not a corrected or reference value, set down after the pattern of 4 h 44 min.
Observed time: 4 h 53 min
